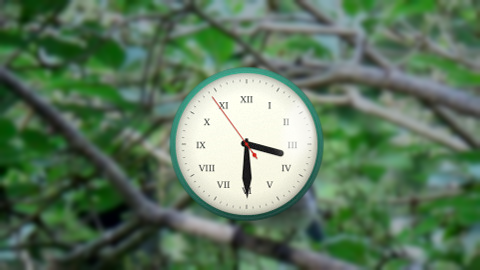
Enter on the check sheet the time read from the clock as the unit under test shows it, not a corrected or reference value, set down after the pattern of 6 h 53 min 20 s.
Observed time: 3 h 29 min 54 s
